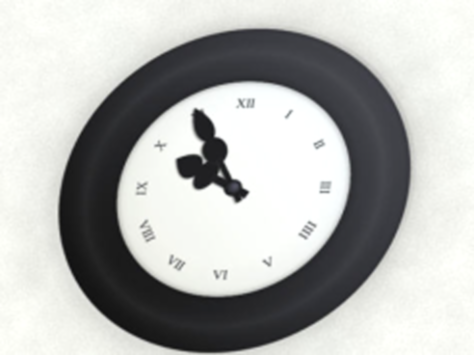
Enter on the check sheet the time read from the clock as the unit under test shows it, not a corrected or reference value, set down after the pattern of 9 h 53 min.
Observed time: 9 h 55 min
